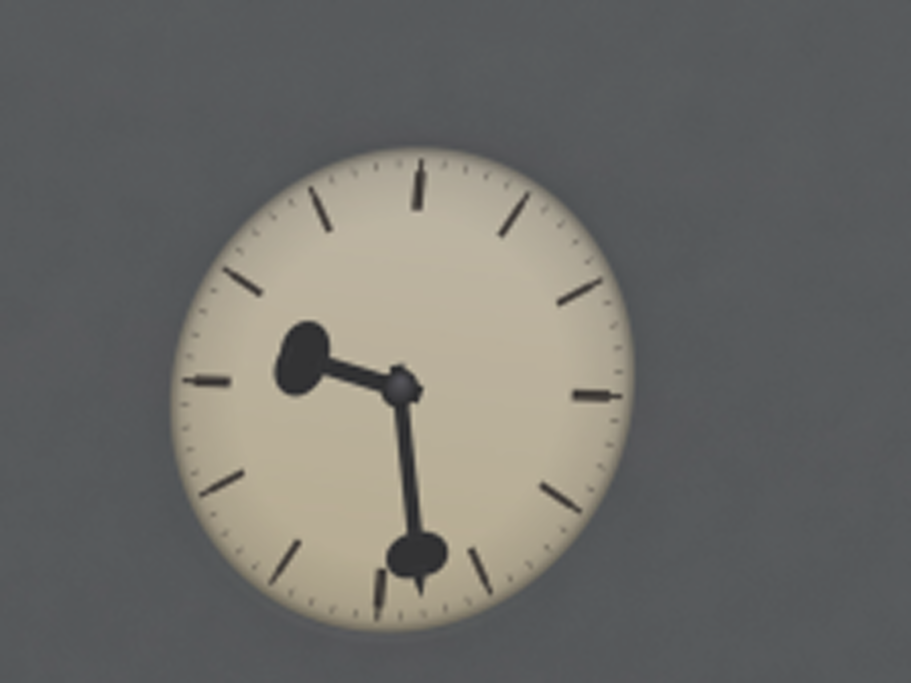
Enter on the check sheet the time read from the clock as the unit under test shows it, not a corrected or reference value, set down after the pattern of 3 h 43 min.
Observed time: 9 h 28 min
